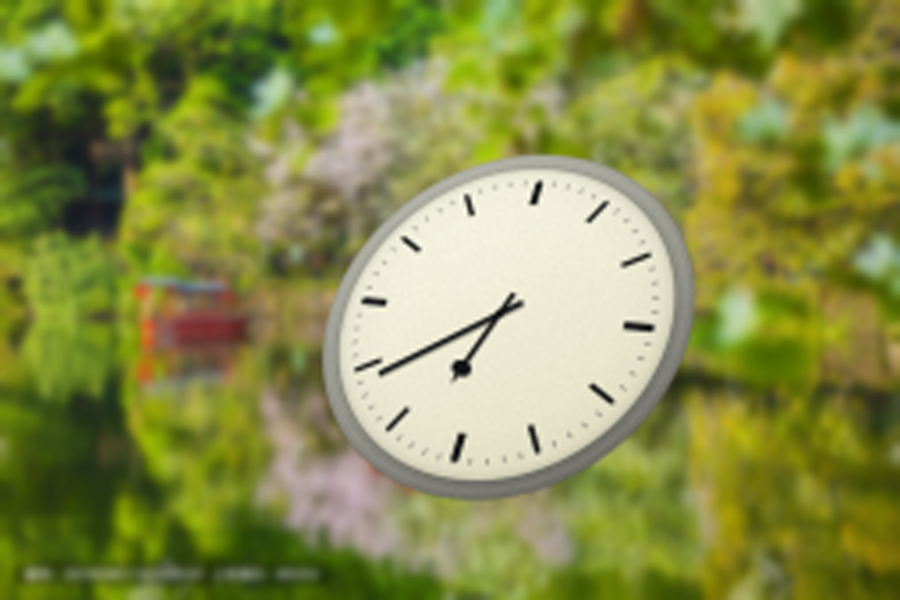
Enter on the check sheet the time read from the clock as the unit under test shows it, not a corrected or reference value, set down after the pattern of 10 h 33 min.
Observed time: 6 h 39 min
